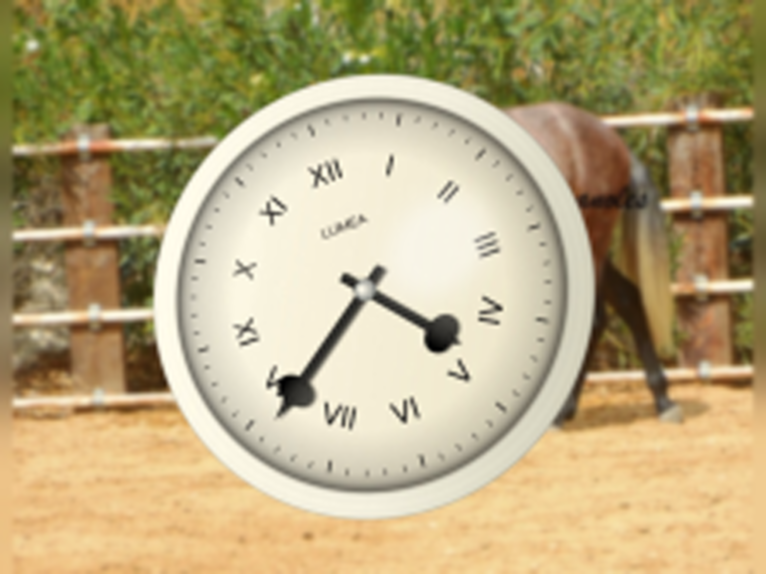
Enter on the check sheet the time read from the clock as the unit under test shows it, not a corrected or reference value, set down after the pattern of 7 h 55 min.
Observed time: 4 h 39 min
